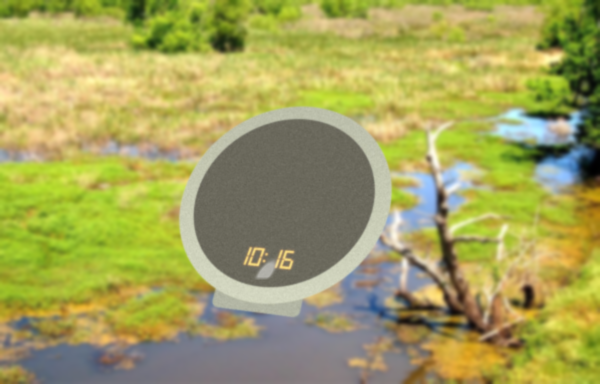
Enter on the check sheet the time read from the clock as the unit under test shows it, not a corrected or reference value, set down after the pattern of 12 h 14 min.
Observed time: 10 h 16 min
